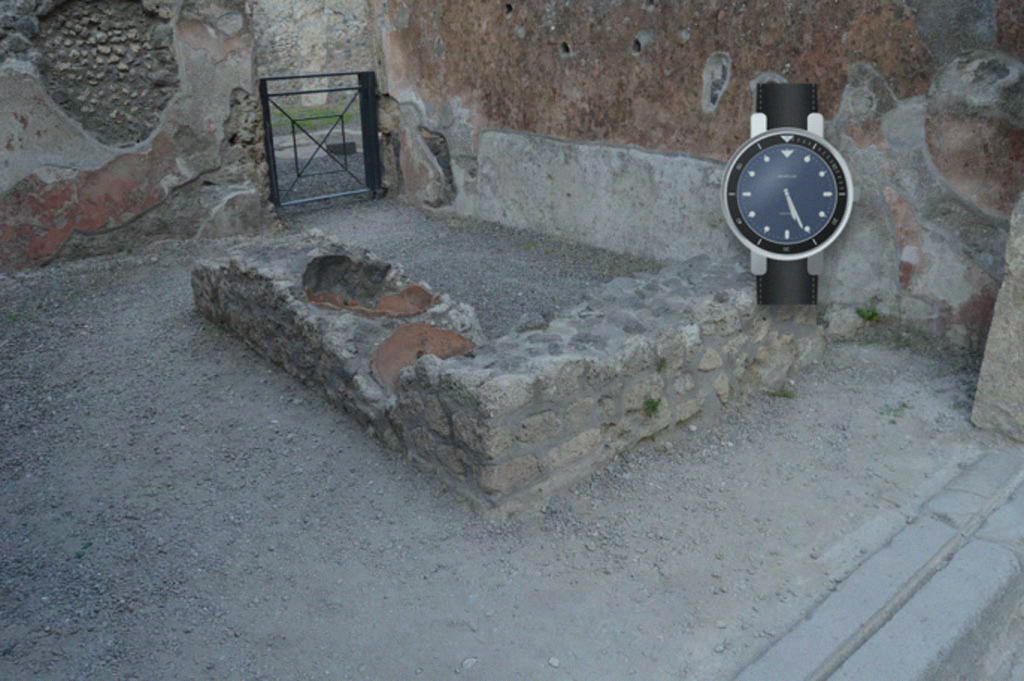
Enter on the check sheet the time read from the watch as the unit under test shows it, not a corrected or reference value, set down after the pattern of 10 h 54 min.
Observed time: 5 h 26 min
